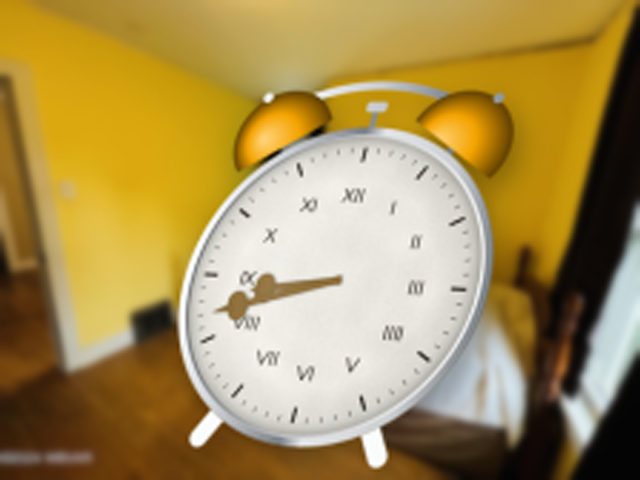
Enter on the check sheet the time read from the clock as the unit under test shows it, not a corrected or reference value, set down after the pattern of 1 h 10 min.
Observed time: 8 h 42 min
